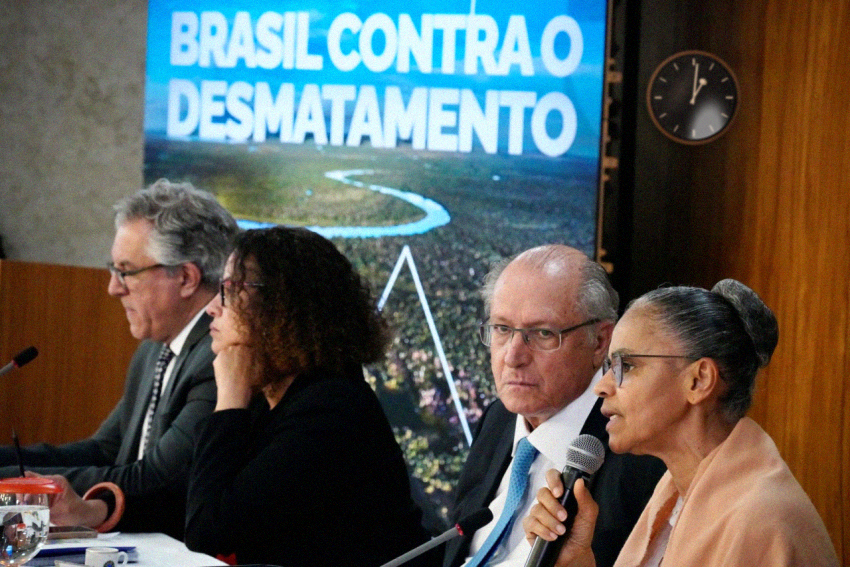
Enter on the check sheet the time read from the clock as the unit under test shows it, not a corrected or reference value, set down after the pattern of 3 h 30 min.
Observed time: 1 h 01 min
